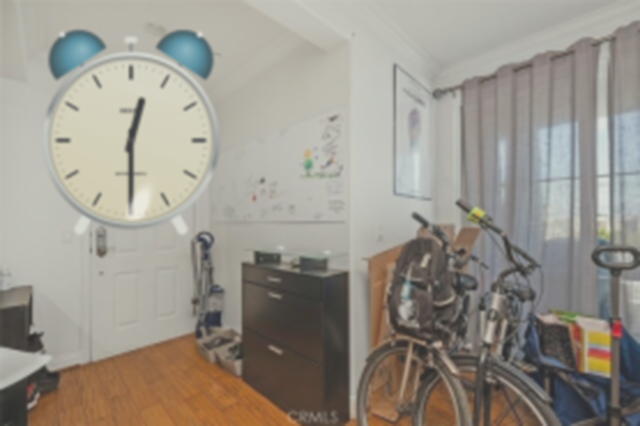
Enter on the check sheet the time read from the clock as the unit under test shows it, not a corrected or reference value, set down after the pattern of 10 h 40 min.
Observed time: 12 h 30 min
